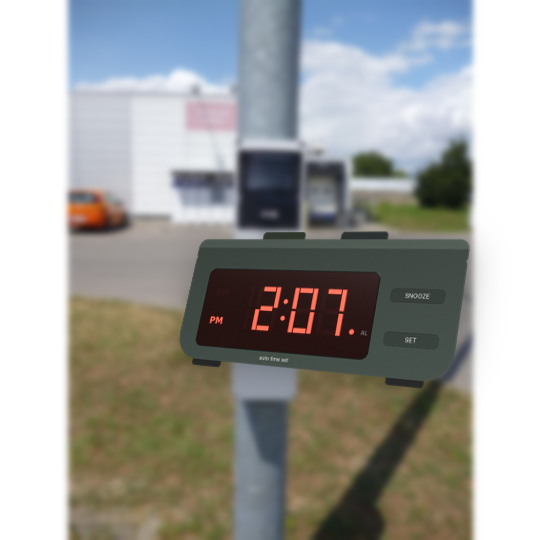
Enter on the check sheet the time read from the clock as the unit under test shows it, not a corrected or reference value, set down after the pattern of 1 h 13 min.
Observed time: 2 h 07 min
